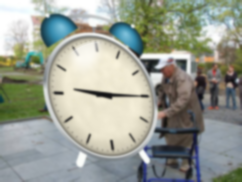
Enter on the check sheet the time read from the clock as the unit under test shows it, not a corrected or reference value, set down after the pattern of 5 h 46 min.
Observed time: 9 h 15 min
